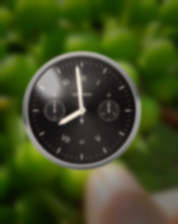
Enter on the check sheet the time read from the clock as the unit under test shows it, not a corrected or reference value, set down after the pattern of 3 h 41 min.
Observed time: 7 h 59 min
